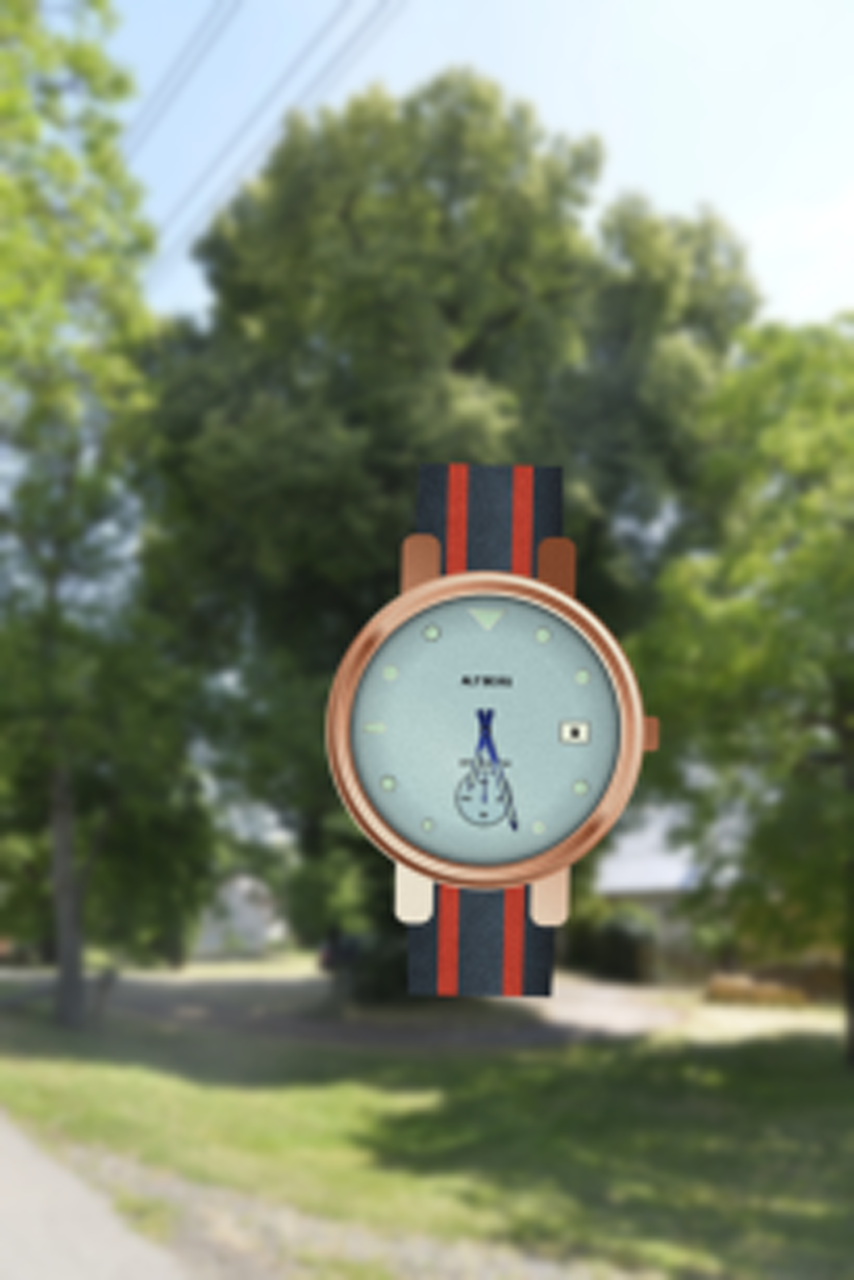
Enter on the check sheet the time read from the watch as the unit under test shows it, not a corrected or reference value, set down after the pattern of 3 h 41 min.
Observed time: 6 h 27 min
